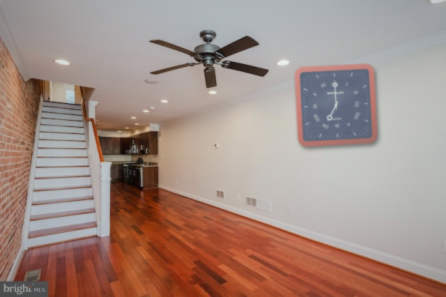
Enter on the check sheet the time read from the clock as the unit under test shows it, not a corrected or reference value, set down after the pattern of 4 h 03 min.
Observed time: 7 h 00 min
